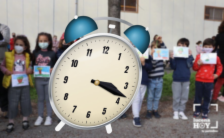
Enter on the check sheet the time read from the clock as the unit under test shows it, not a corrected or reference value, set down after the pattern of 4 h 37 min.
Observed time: 3 h 18 min
